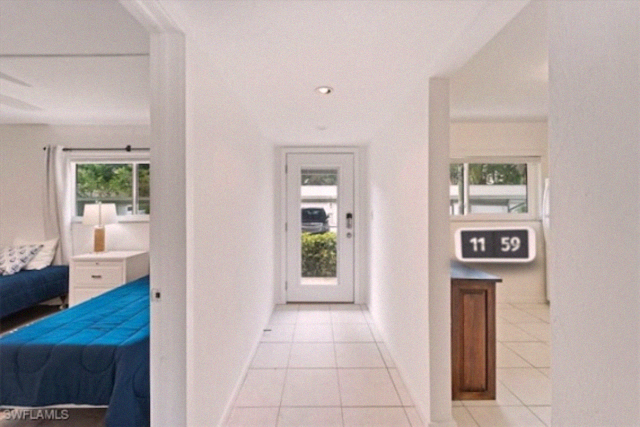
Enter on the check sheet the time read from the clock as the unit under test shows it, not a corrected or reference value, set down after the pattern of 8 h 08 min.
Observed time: 11 h 59 min
